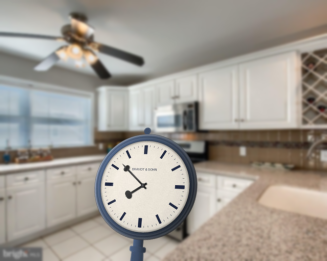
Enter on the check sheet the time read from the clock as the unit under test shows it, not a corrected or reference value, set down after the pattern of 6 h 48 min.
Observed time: 7 h 52 min
